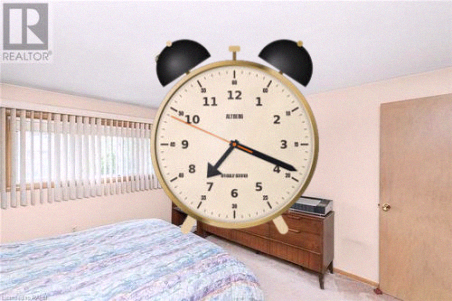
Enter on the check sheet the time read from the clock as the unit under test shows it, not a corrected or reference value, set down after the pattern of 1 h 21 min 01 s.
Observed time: 7 h 18 min 49 s
